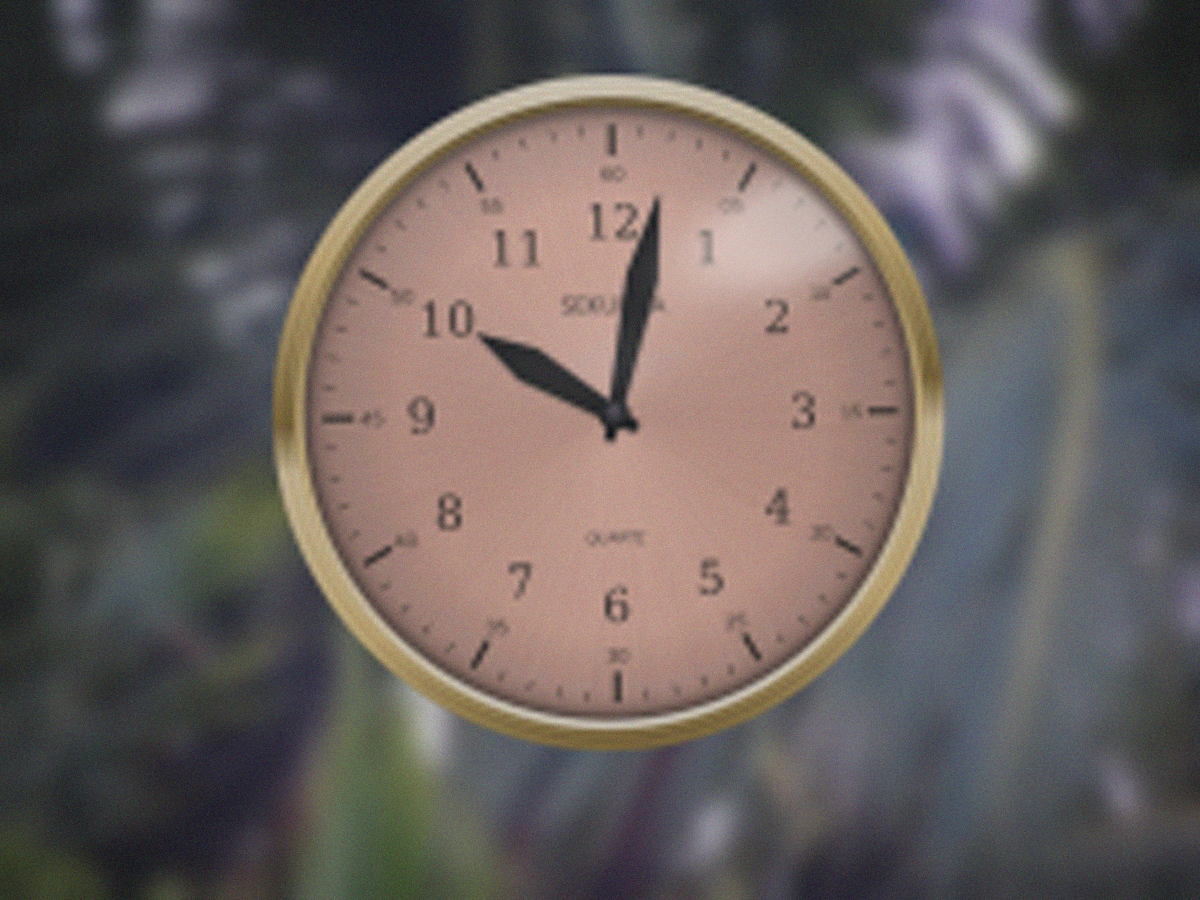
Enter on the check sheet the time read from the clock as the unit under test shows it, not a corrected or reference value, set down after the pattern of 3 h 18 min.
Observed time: 10 h 02 min
